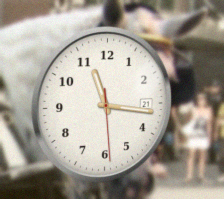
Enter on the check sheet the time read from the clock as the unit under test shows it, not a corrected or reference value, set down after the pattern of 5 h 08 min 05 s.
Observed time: 11 h 16 min 29 s
